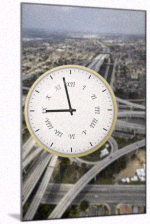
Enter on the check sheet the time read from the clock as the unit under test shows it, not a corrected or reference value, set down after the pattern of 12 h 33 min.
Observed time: 8 h 58 min
